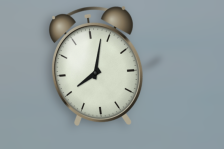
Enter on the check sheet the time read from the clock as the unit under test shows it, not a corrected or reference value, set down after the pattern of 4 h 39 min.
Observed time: 8 h 03 min
